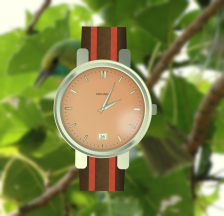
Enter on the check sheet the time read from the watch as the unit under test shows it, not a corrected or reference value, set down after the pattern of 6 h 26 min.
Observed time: 2 h 04 min
